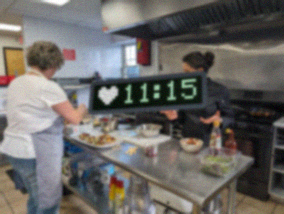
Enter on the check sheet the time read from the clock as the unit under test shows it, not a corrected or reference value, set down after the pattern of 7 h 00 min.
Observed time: 11 h 15 min
